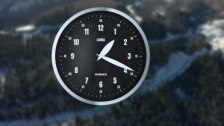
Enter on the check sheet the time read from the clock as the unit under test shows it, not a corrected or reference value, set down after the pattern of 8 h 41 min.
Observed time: 1 h 19 min
